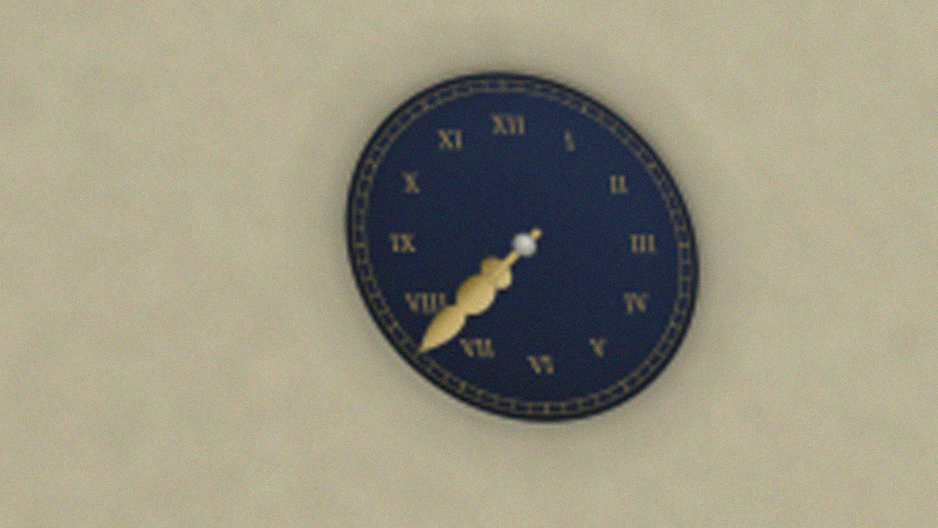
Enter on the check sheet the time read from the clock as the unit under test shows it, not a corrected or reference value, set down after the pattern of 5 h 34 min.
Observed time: 7 h 38 min
